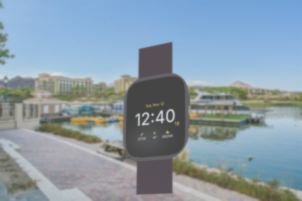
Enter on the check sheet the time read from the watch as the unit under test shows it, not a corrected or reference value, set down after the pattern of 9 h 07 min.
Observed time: 12 h 40 min
